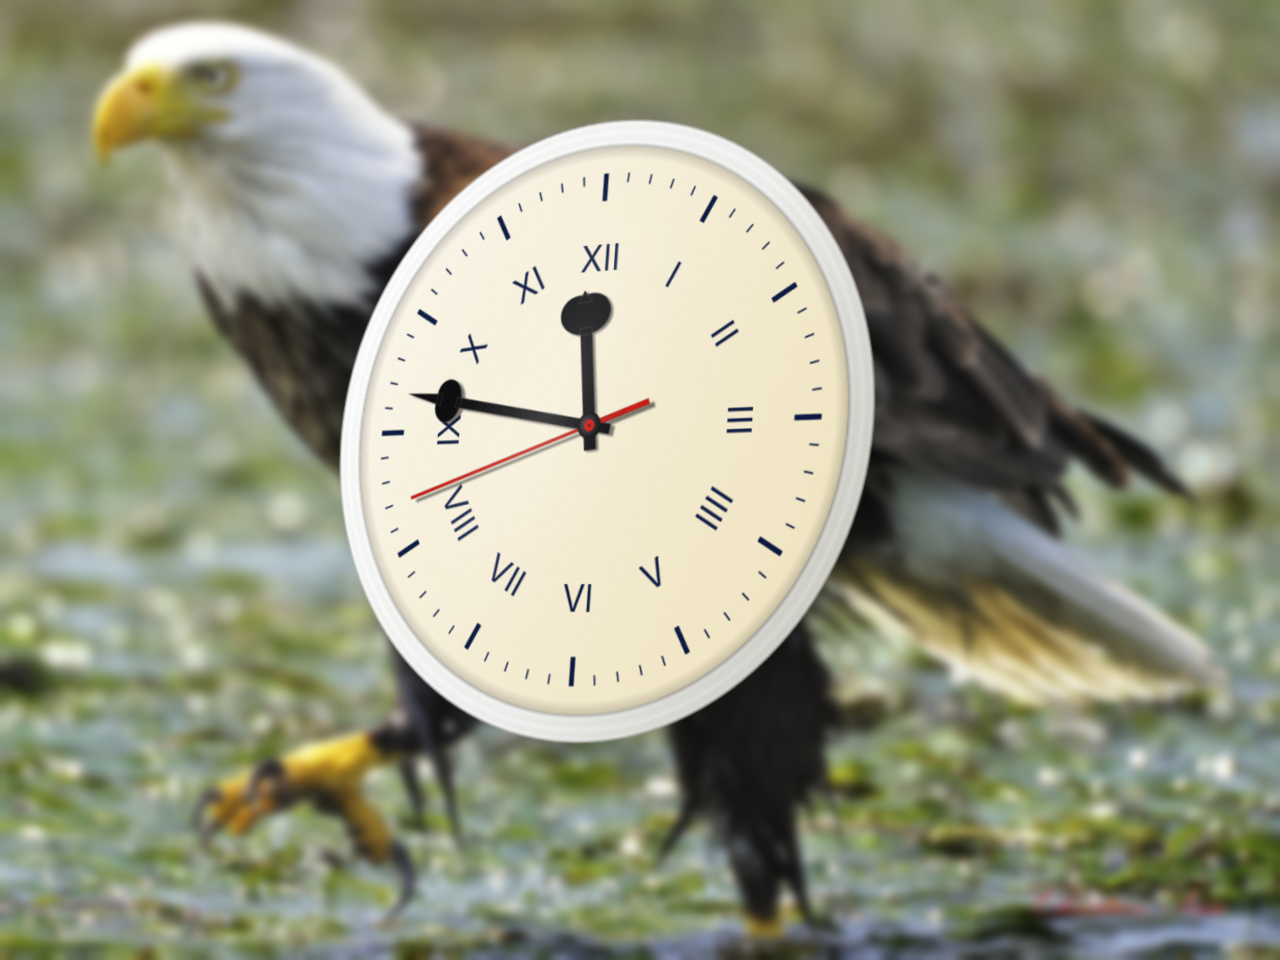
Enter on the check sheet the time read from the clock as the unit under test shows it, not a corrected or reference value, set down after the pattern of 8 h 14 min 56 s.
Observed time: 11 h 46 min 42 s
